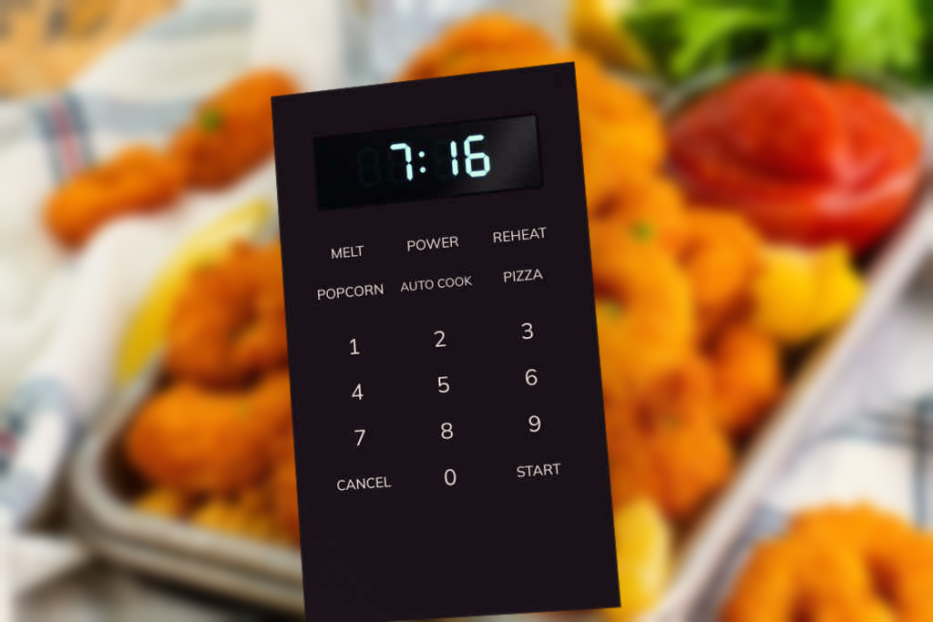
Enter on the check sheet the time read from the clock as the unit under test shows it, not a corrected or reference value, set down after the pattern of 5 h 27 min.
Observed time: 7 h 16 min
